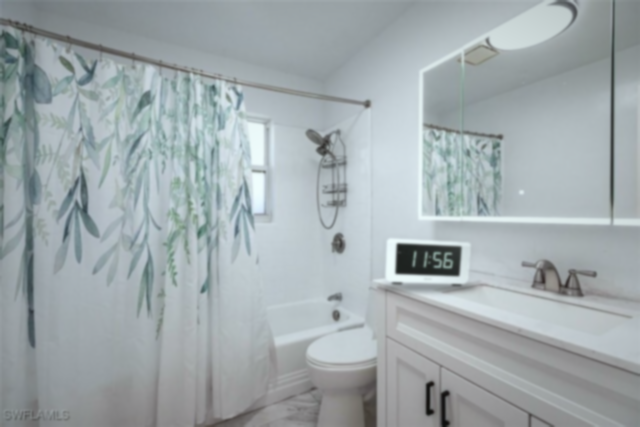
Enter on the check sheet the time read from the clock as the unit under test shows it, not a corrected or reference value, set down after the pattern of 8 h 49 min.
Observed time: 11 h 56 min
